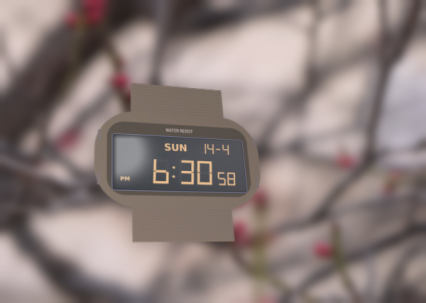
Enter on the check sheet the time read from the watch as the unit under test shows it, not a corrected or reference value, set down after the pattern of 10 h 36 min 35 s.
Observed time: 6 h 30 min 58 s
